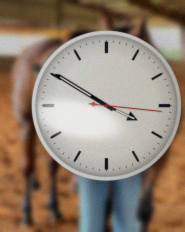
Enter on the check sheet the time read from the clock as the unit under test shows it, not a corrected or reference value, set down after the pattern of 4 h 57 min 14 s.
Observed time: 3 h 50 min 16 s
